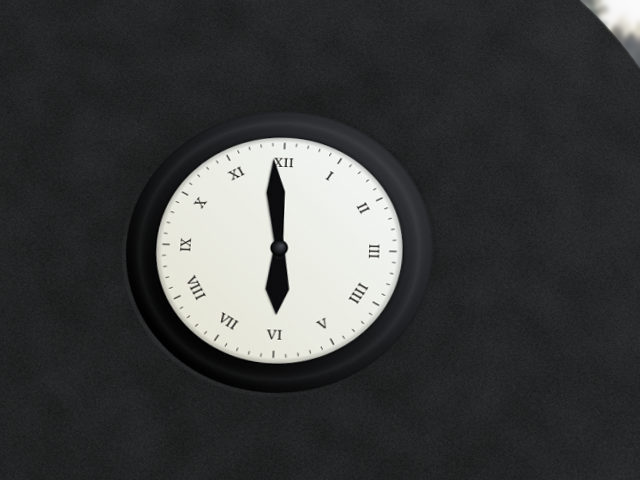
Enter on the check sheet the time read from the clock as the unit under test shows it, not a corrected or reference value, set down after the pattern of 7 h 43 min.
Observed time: 5 h 59 min
